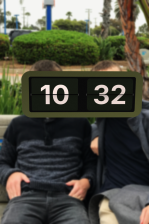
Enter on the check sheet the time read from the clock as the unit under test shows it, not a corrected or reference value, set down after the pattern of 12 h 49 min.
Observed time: 10 h 32 min
